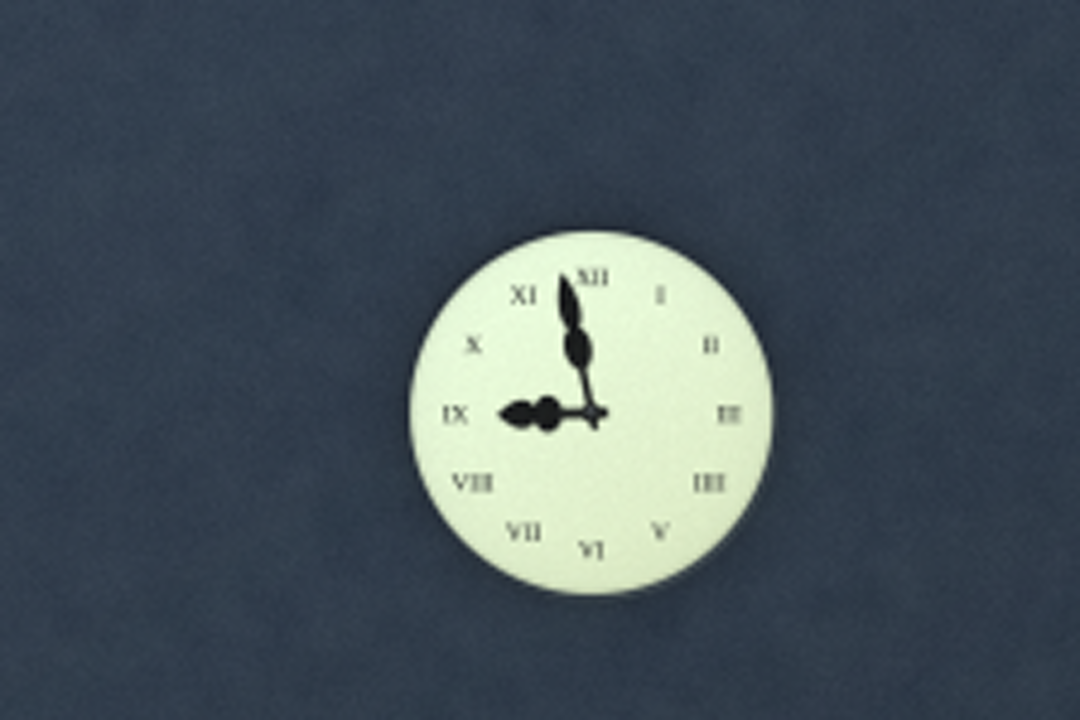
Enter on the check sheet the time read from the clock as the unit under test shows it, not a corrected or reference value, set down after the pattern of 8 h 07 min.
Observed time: 8 h 58 min
